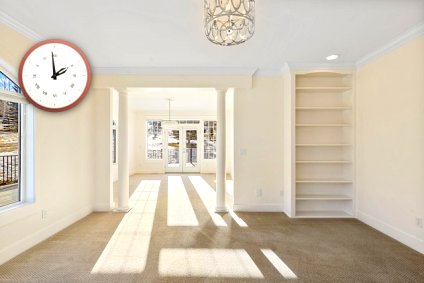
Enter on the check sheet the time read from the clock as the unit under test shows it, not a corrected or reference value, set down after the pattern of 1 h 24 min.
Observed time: 1 h 59 min
